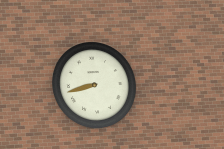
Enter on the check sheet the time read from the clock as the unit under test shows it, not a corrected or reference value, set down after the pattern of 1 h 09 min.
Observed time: 8 h 43 min
